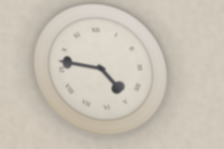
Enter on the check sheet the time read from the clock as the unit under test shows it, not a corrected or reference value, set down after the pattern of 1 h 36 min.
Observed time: 4 h 47 min
